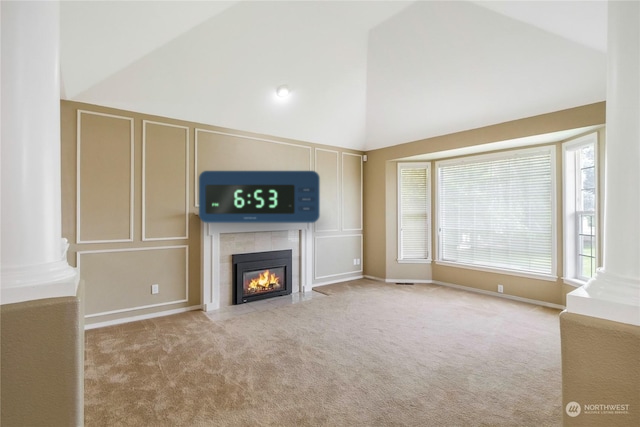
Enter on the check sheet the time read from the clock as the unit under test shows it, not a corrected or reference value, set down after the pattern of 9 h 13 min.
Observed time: 6 h 53 min
